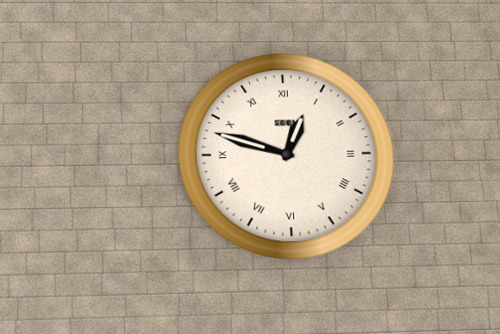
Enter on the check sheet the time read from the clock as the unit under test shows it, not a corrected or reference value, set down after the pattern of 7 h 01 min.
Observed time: 12 h 48 min
